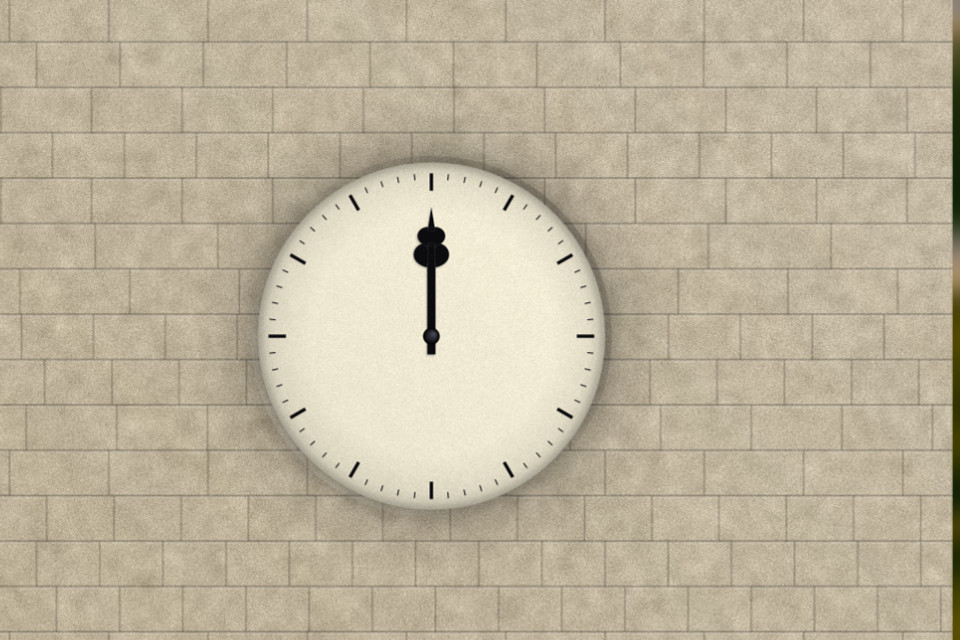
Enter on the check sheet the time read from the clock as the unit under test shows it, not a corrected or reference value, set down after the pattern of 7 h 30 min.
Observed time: 12 h 00 min
